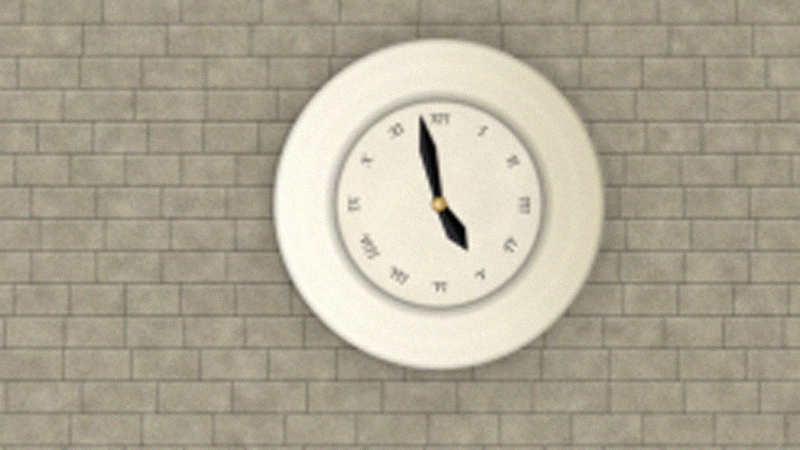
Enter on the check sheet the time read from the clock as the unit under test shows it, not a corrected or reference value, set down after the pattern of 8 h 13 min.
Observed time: 4 h 58 min
